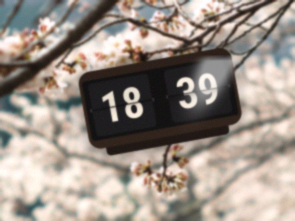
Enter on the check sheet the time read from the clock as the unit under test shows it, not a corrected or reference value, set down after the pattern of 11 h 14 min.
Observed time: 18 h 39 min
